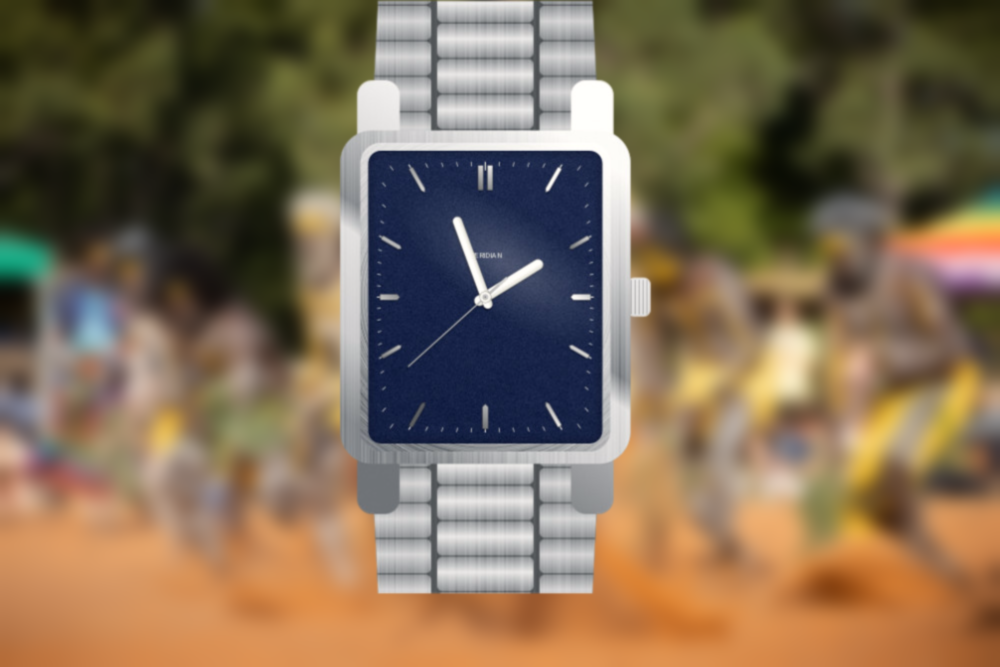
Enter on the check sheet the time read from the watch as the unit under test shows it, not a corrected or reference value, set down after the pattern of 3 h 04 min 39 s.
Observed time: 1 h 56 min 38 s
